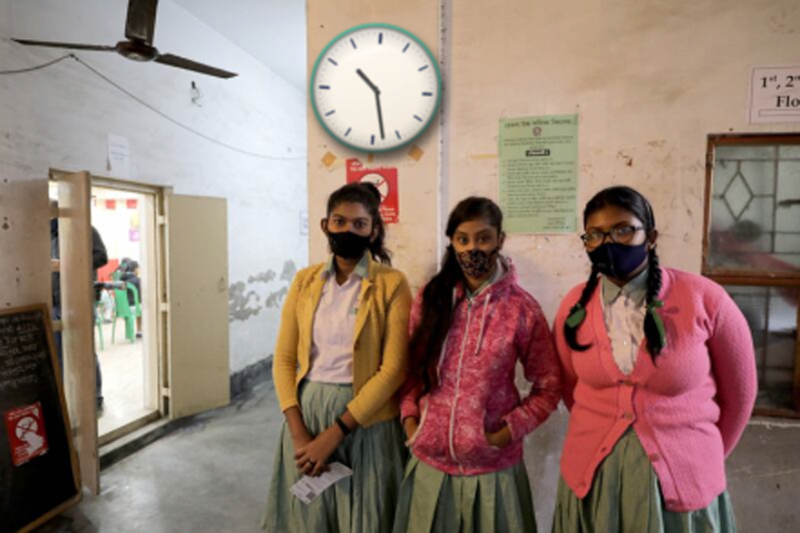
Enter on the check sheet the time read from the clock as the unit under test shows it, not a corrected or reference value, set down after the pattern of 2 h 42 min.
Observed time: 10 h 28 min
